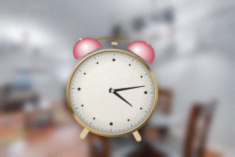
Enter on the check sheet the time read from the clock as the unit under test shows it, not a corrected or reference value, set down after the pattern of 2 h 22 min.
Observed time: 4 h 13 min
